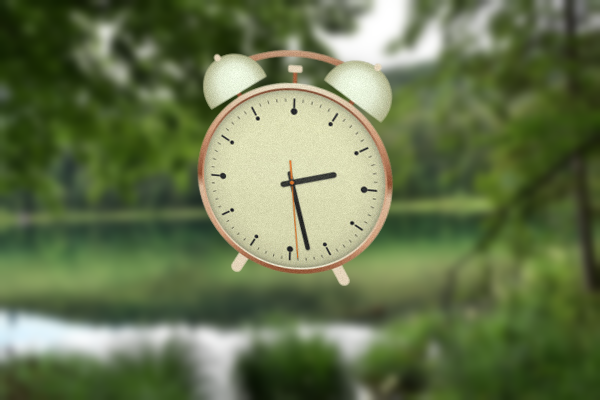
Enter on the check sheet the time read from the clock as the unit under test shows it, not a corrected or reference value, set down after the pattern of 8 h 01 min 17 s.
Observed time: 2 h 27 min 29 s
